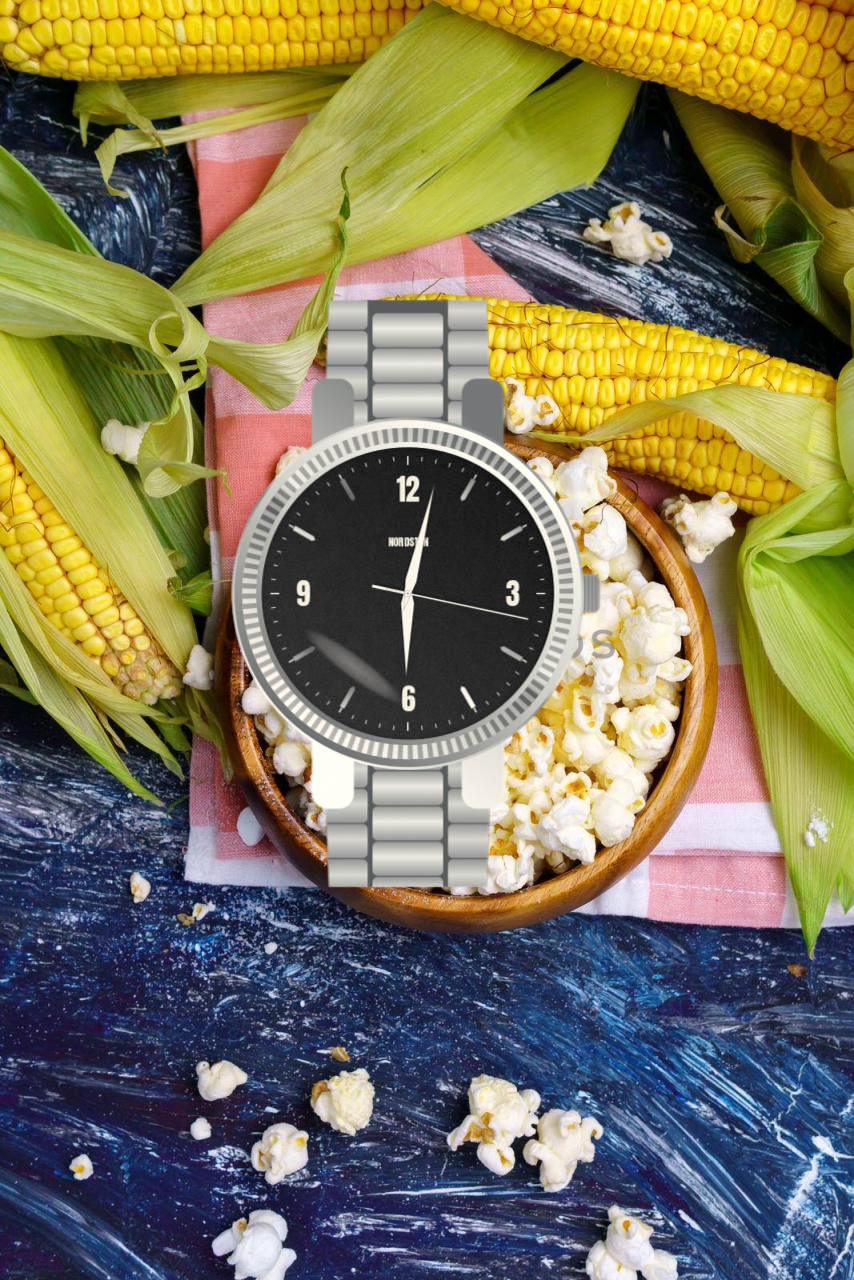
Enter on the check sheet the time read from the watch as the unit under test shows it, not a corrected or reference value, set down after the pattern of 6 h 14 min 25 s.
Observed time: 6 h 02 min 17 s
